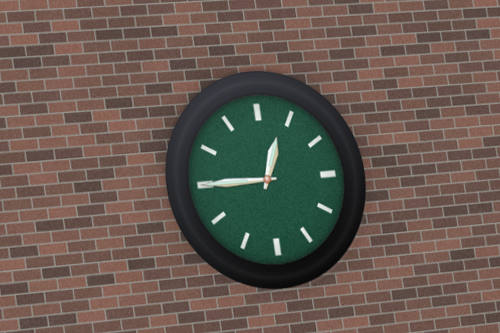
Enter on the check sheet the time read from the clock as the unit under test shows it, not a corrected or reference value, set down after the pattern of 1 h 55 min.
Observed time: 12 h 45 min
